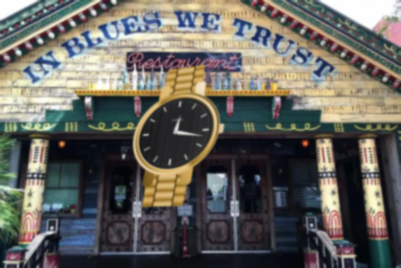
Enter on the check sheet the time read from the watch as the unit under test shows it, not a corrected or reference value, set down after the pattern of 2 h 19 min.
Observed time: 12 h 17 min
